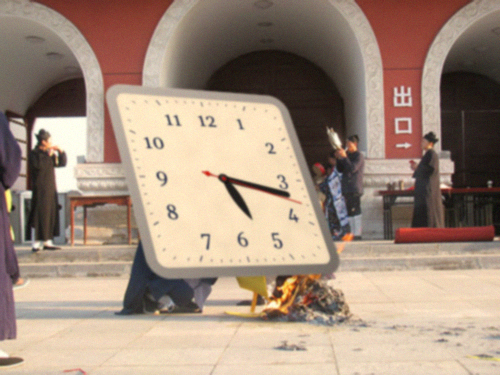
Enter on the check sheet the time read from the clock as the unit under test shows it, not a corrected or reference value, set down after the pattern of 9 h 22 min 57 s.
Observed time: 5 h 17 min 18 s
